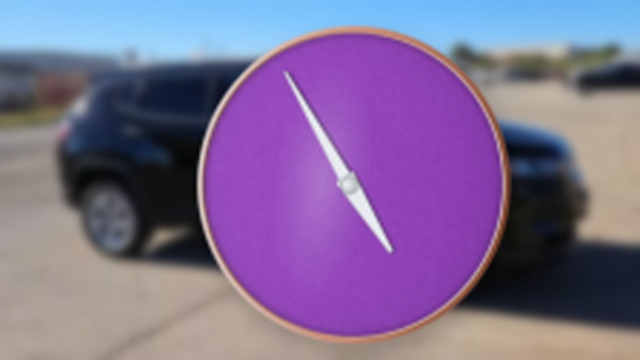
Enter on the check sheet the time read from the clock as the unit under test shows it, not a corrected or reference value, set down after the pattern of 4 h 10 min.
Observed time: 4 h 55 min
